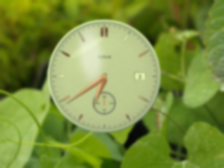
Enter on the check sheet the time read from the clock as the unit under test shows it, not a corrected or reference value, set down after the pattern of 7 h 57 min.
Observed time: 6 h 39 min
